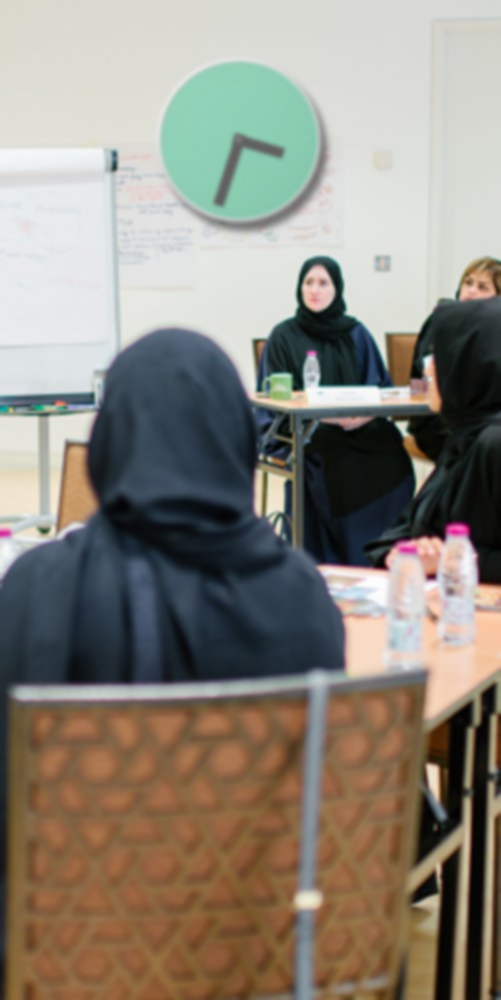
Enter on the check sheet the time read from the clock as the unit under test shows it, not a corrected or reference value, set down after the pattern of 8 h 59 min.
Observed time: 3 h 33 min
